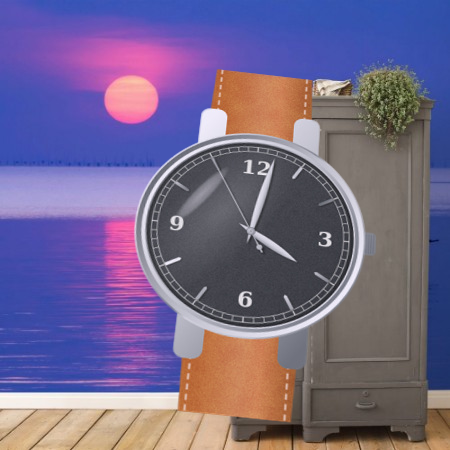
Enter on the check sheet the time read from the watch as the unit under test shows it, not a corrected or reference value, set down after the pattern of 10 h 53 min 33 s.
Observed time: 4 h 01 min 55 s
